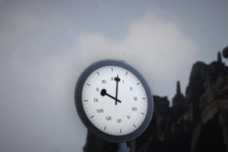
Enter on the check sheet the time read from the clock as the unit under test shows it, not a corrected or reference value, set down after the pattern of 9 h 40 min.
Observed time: 10 h 02 min
